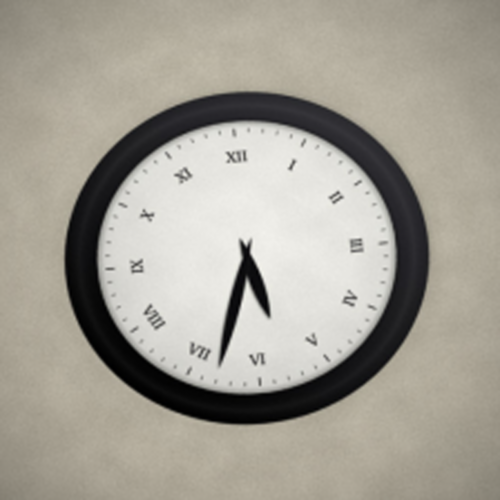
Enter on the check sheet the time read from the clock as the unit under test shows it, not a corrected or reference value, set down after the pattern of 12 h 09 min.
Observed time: 5 h 33 min
